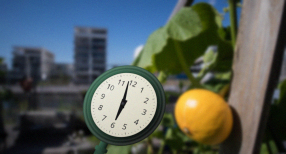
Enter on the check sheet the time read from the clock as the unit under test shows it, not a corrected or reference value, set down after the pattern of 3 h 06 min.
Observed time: 5 h 58 min
